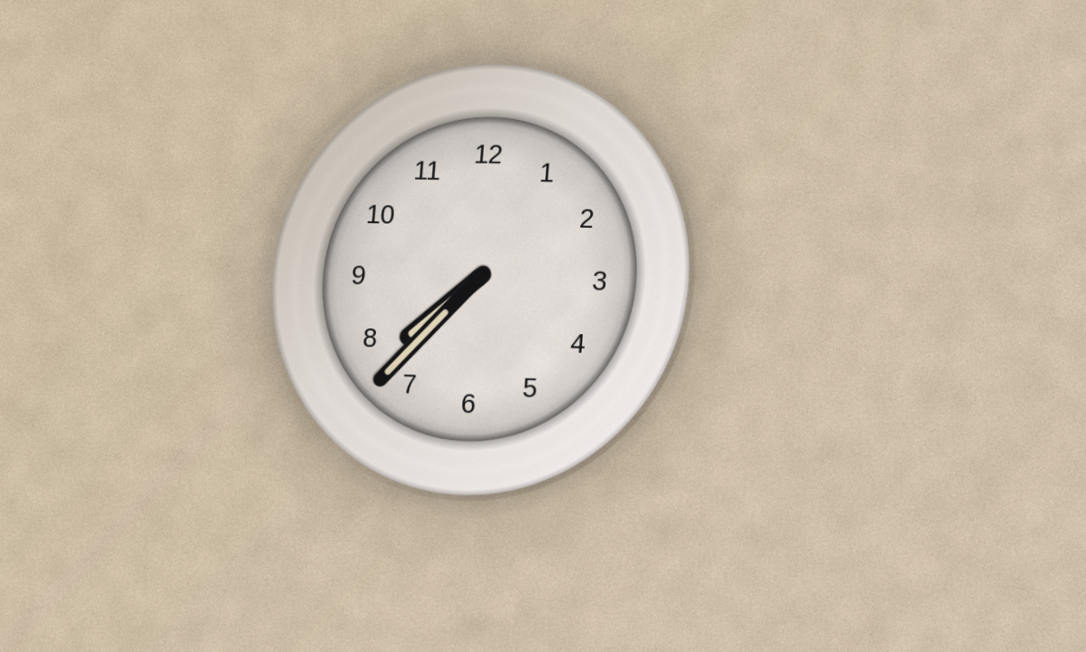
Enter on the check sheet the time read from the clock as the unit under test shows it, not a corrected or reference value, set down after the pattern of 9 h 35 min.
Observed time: 7 h 37 min
